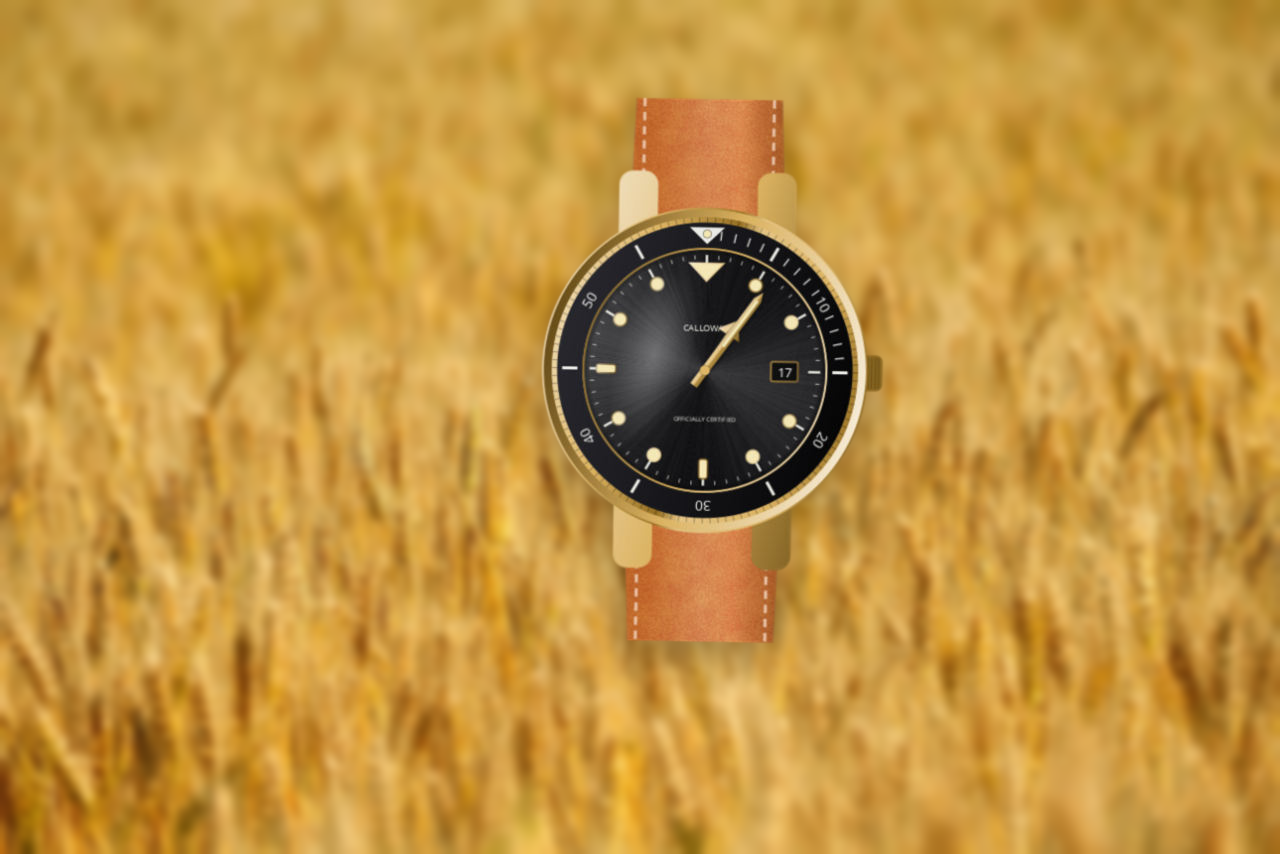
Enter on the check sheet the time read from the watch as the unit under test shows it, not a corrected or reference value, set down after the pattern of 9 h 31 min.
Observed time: 1 h 06 min
